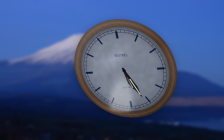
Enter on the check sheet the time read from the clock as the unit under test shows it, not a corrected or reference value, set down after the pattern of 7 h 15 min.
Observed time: 5 h 26 min
